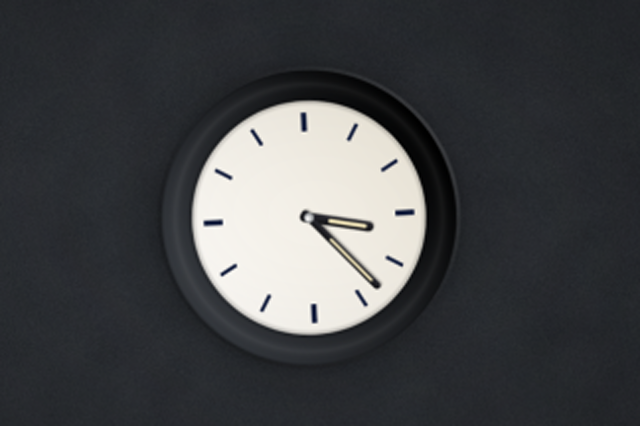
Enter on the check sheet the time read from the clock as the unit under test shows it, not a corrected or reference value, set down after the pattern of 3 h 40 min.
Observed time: 3 h 23 min
